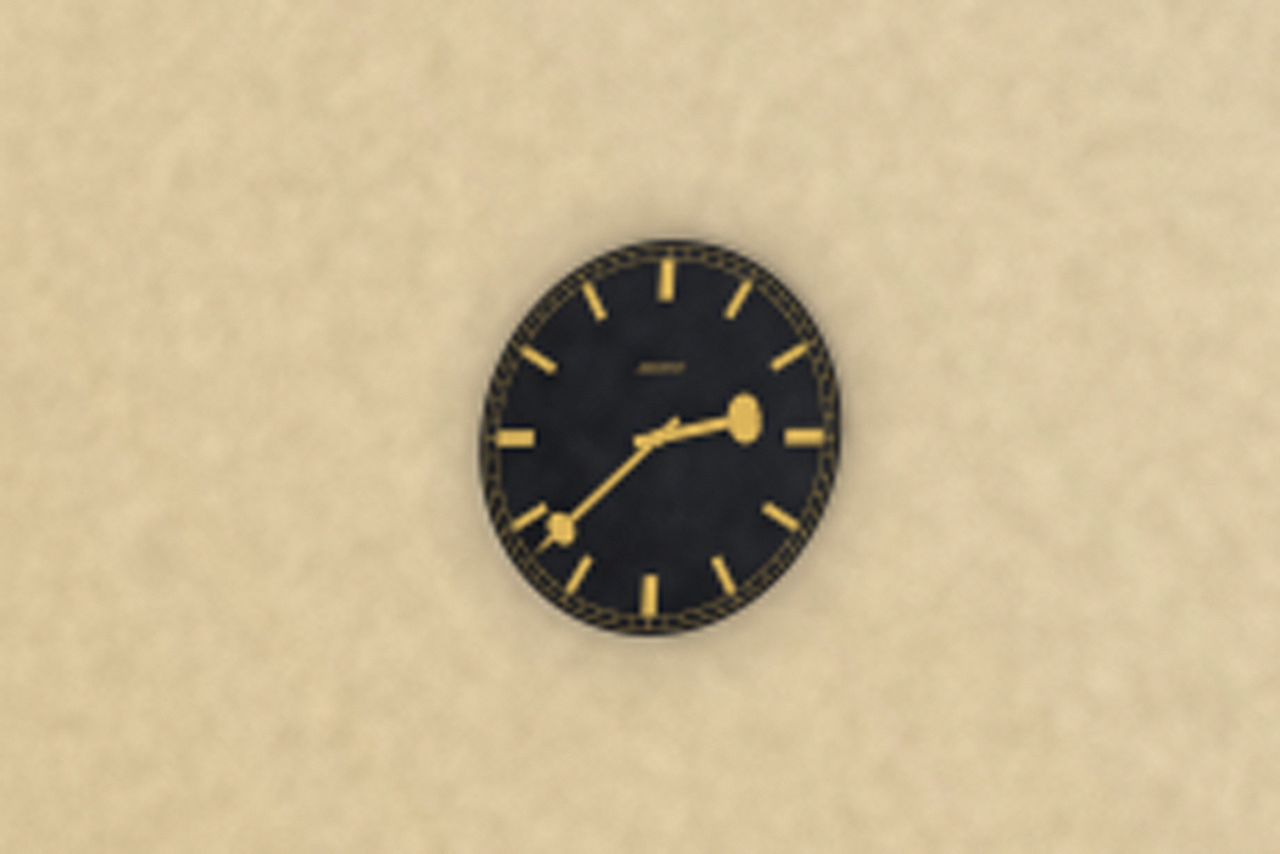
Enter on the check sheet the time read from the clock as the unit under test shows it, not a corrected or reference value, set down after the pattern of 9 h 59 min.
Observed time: 2 h 38 min
